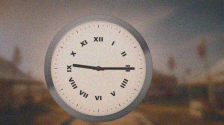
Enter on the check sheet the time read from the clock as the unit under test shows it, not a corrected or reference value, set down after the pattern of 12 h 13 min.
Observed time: 9 h 15 min
